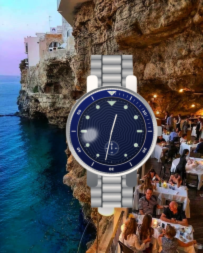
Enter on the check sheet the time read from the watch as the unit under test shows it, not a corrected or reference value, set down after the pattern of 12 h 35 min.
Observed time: 12 h 32 min
